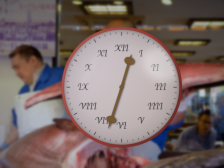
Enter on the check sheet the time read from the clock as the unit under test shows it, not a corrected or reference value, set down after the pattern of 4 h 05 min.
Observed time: 12 h 33 min
